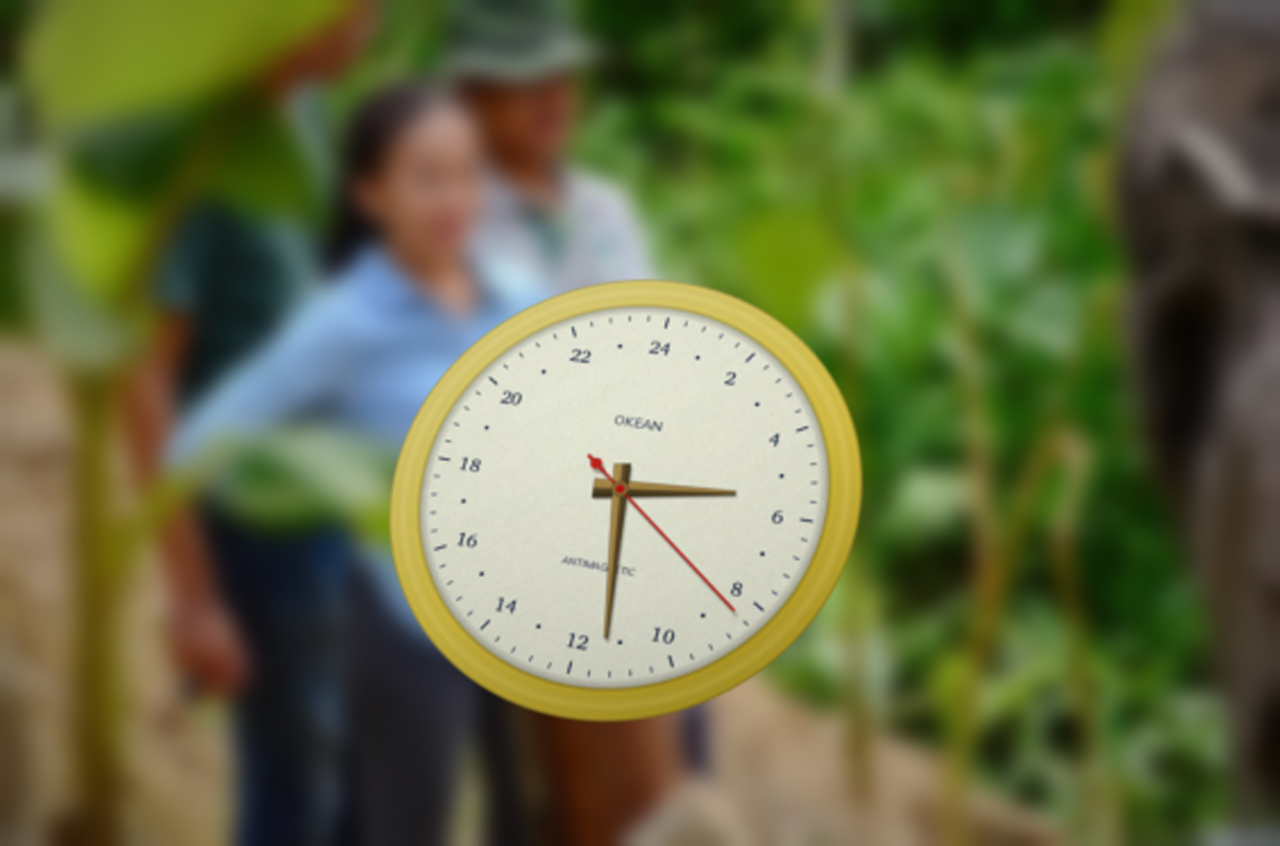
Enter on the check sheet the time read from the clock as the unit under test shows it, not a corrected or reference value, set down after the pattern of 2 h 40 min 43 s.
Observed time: 5 h 28 min 21 s
